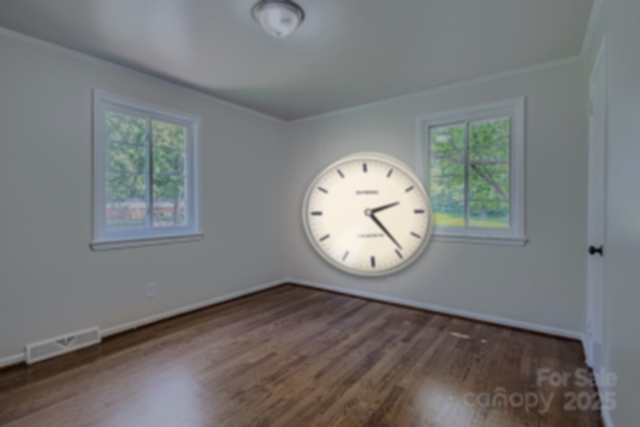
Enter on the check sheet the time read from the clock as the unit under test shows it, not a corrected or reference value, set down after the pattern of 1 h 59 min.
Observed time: 2 h 24 min
